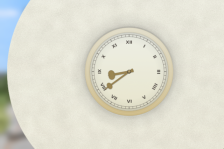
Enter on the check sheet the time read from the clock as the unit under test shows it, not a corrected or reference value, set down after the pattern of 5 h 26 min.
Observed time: 8 h 39 min
